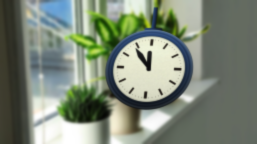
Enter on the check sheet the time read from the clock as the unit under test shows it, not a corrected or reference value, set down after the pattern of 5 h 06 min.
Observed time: 11 h 54 min
